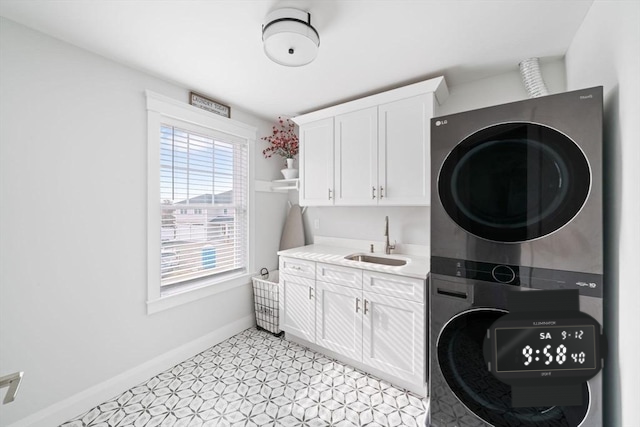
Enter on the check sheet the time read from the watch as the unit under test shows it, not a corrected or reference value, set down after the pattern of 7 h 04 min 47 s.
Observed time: 9 h 58 min 40 s
